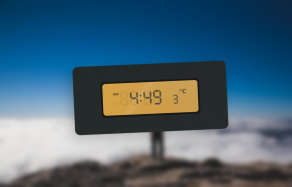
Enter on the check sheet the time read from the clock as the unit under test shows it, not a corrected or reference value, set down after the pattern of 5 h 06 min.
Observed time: 4 h 49 min
